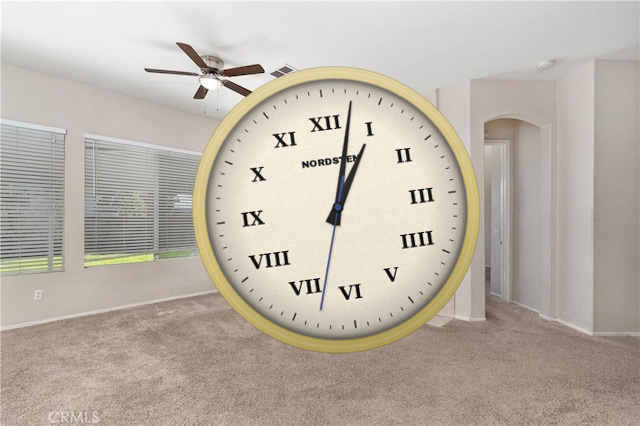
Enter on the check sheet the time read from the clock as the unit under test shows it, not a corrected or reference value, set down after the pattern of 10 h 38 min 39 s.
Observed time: 1 h 02 min 33 s
